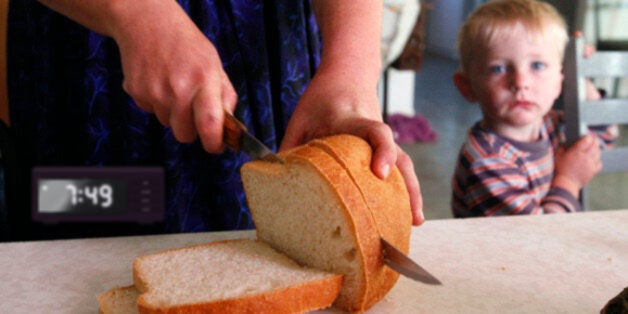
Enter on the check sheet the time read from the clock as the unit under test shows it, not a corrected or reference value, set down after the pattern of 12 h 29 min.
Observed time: 7 h 49 min
